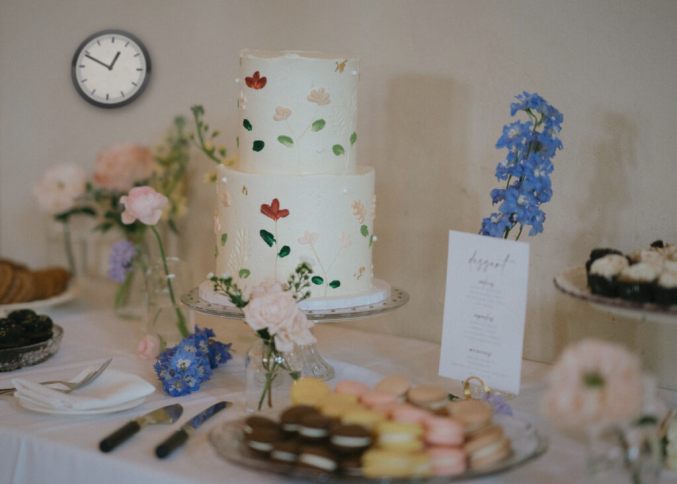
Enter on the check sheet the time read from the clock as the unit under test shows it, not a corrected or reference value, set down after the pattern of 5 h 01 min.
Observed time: 12 h 49 min
